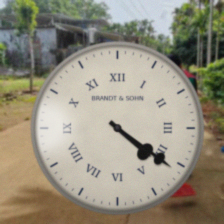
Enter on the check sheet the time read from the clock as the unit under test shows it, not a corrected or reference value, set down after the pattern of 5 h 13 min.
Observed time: 4 h 21 min
